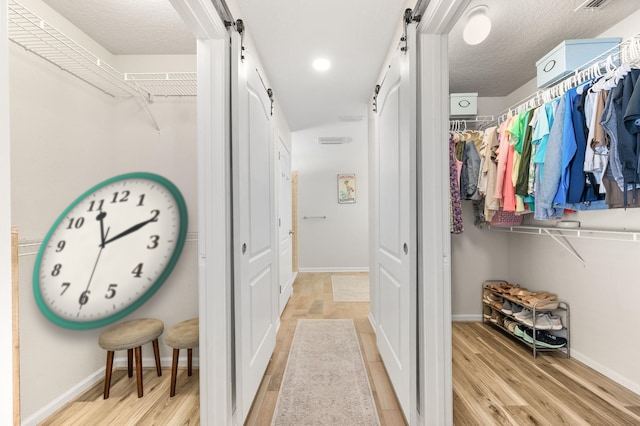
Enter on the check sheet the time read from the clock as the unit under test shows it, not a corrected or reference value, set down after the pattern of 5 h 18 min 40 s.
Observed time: 11 h 10 min 30 s
